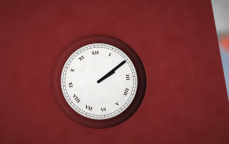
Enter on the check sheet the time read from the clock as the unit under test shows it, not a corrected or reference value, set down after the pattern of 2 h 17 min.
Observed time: 2 h 10 min
